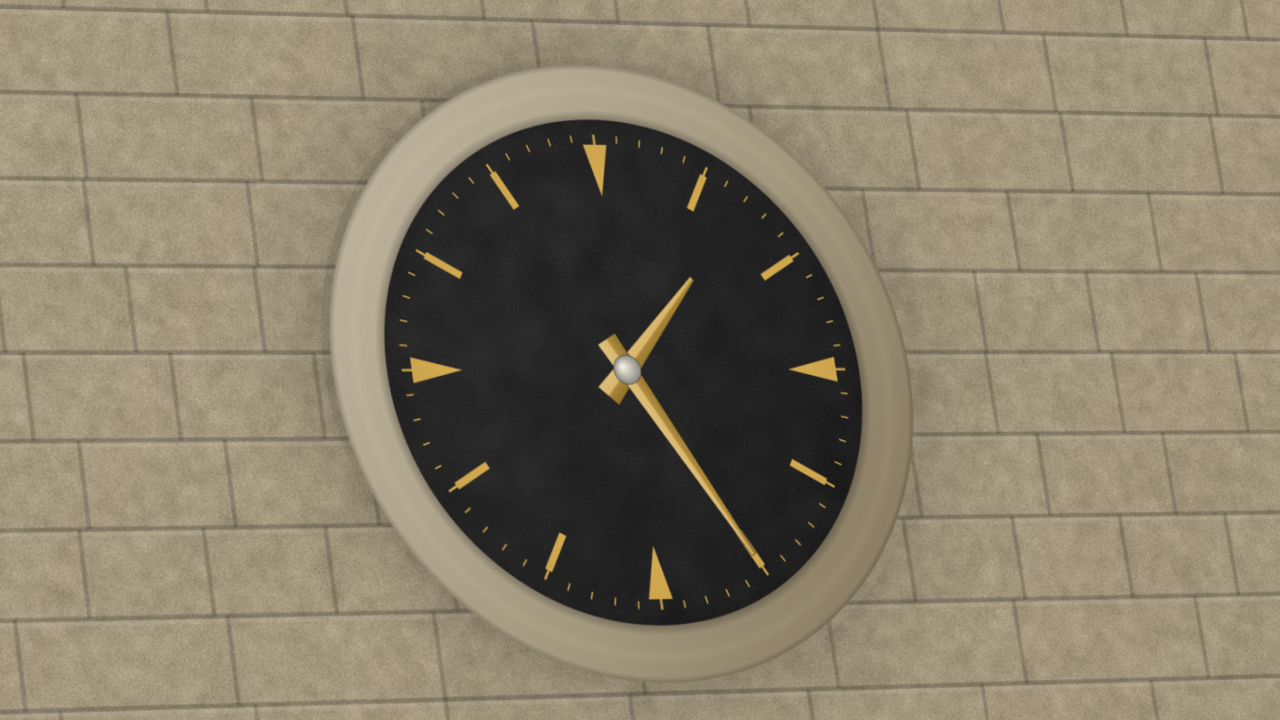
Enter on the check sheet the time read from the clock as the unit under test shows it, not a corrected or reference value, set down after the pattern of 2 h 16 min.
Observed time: 1 h 25 min
